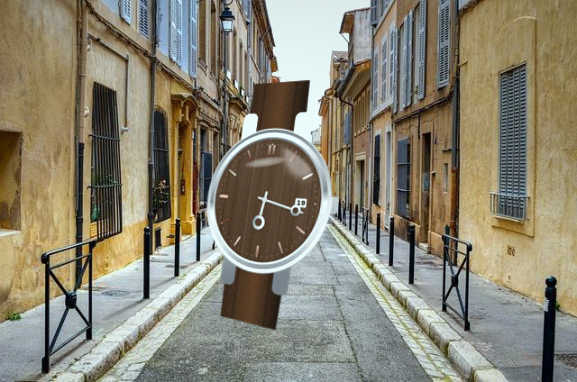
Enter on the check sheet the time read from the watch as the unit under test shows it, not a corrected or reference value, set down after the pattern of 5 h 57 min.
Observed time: 6 h 17 min
